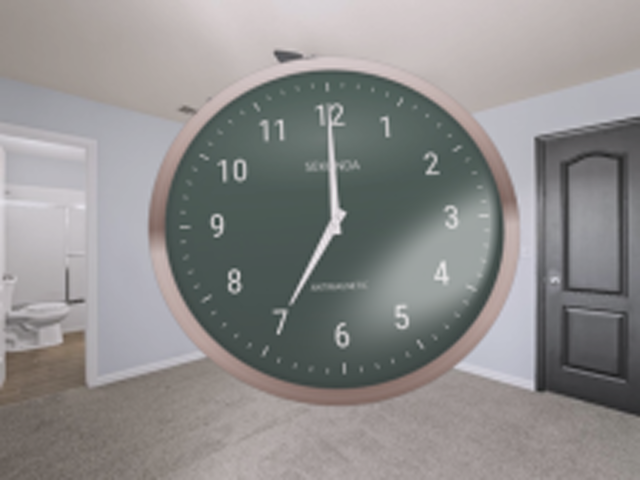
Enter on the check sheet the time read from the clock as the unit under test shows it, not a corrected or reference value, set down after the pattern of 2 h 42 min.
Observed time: 7 h 00 min
